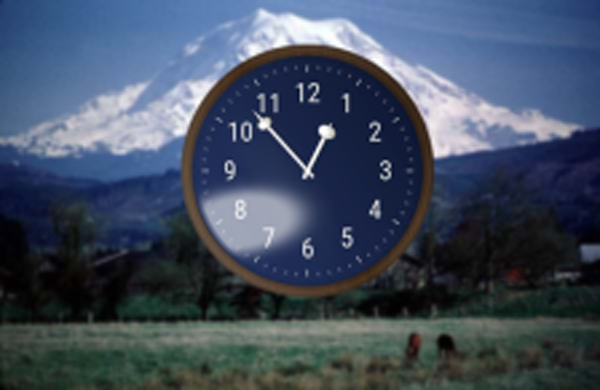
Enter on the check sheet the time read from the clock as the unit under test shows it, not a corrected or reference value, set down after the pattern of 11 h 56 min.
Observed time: 12 h 53 min
